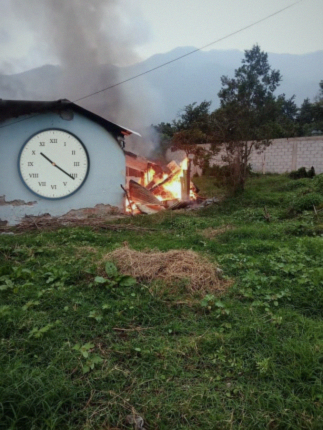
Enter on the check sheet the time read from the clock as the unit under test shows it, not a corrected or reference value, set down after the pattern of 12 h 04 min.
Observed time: 10 h 21 min
